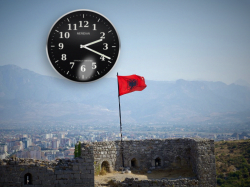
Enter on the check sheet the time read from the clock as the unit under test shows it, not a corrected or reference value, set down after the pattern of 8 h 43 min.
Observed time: 2 h 19 min
